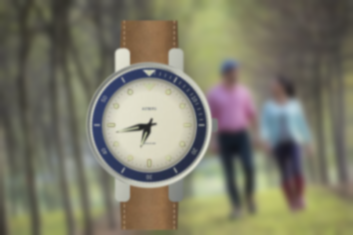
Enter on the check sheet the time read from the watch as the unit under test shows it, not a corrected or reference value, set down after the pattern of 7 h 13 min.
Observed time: 6 h 43 min
